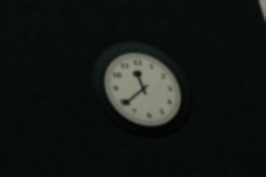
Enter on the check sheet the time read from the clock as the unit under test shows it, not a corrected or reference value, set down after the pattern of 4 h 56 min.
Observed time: 11 h 39 min
